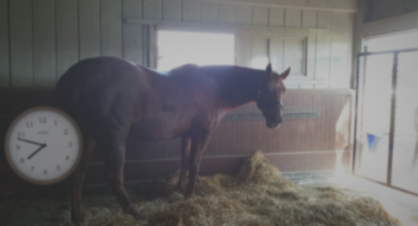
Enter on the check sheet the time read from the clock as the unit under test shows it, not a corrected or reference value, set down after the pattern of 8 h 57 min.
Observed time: 7 h 48 min
